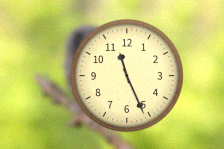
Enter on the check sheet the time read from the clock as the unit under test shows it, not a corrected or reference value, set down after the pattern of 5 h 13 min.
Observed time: 11 h 26 min
